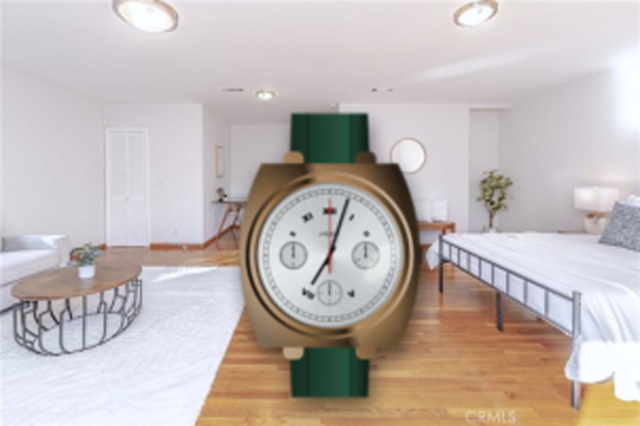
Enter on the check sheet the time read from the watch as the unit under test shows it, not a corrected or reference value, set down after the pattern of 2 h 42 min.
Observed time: 7 h 03 min
